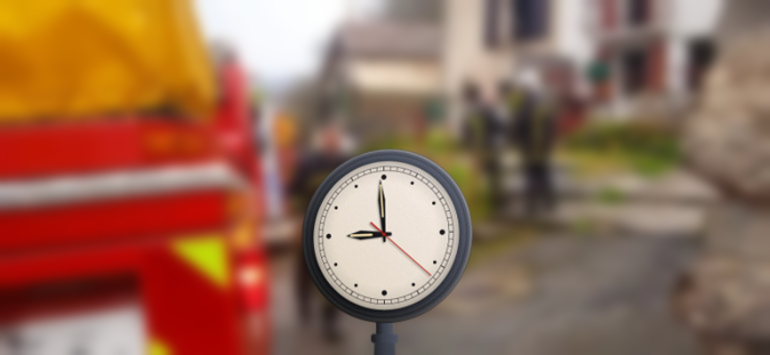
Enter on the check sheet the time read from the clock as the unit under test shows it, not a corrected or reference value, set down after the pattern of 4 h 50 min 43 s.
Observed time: 8 h 59 min 22 s
